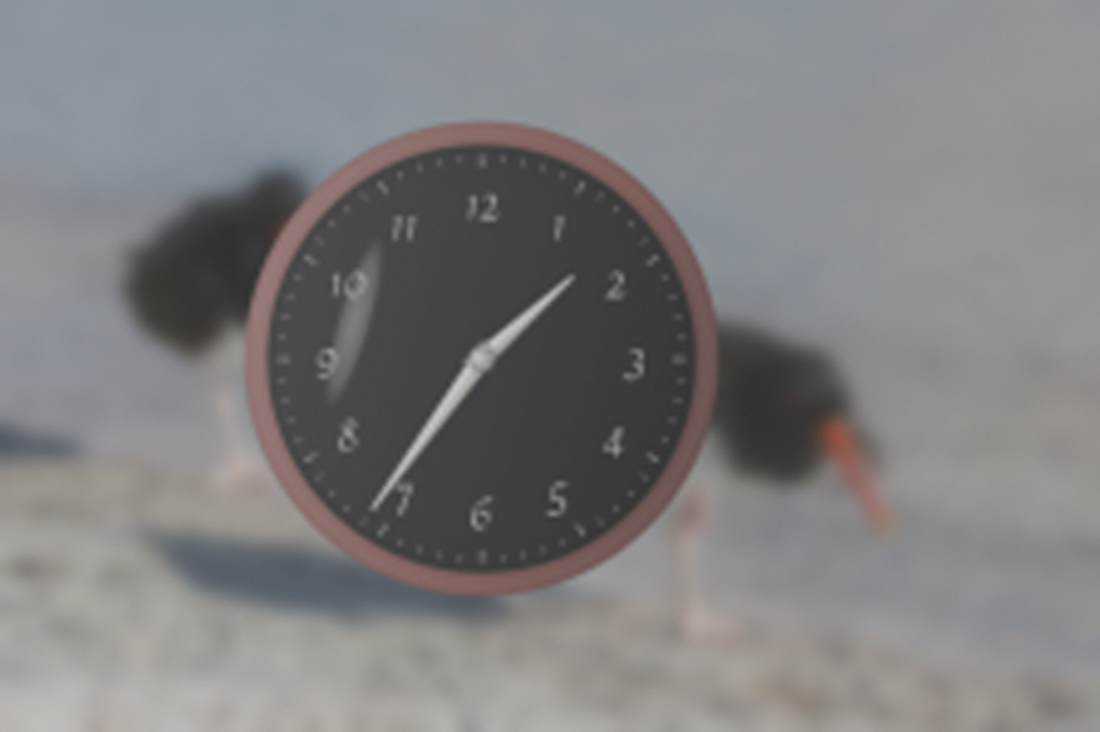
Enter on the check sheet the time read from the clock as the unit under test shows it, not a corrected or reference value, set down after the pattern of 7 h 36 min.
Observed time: 1 h 36 min
